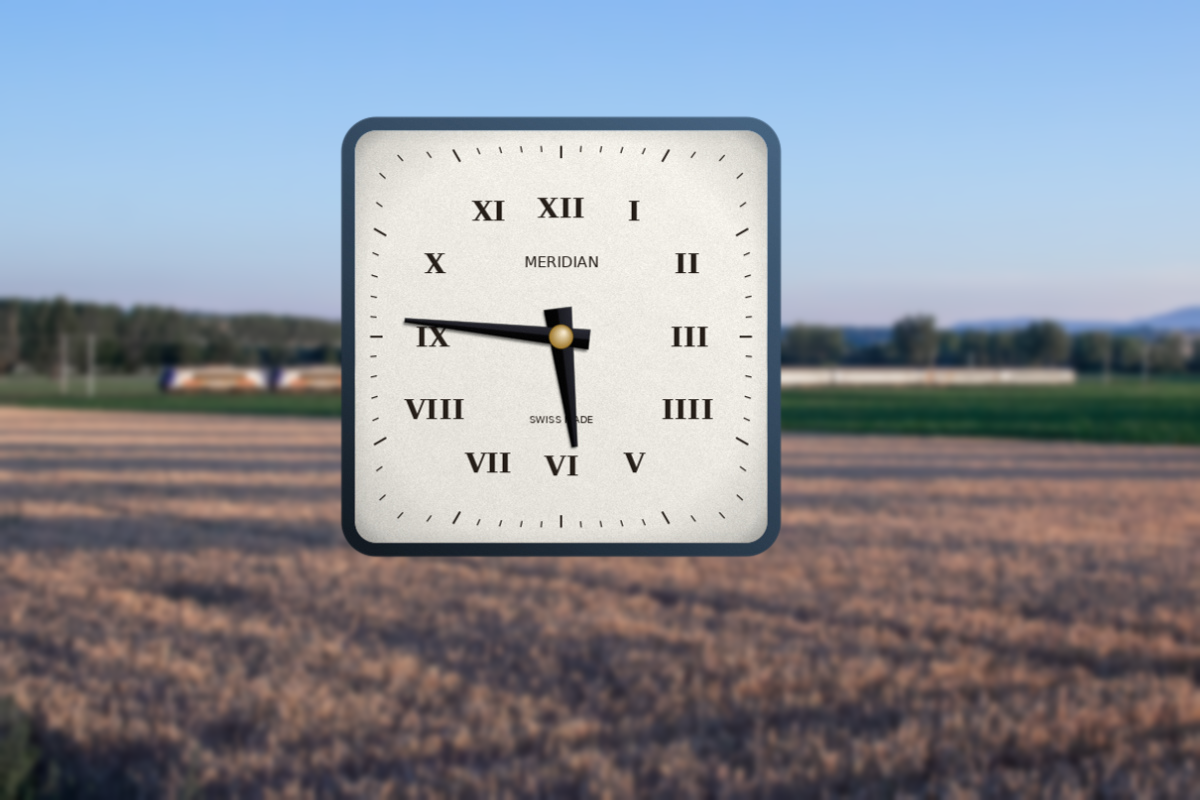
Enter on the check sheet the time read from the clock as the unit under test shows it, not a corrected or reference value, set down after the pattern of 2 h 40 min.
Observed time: 5 h 46 min
